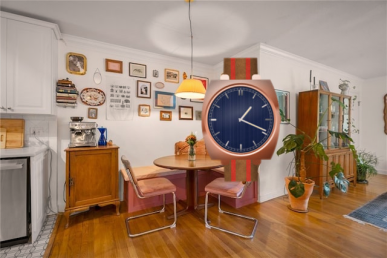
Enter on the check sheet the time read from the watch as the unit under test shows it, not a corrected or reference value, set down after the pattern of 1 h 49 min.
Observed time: 1 h 19 min
